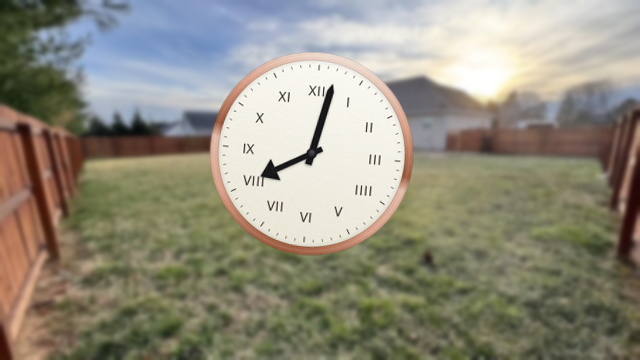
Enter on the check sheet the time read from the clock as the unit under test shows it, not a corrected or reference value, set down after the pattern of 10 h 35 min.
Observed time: 8 h 02 min
